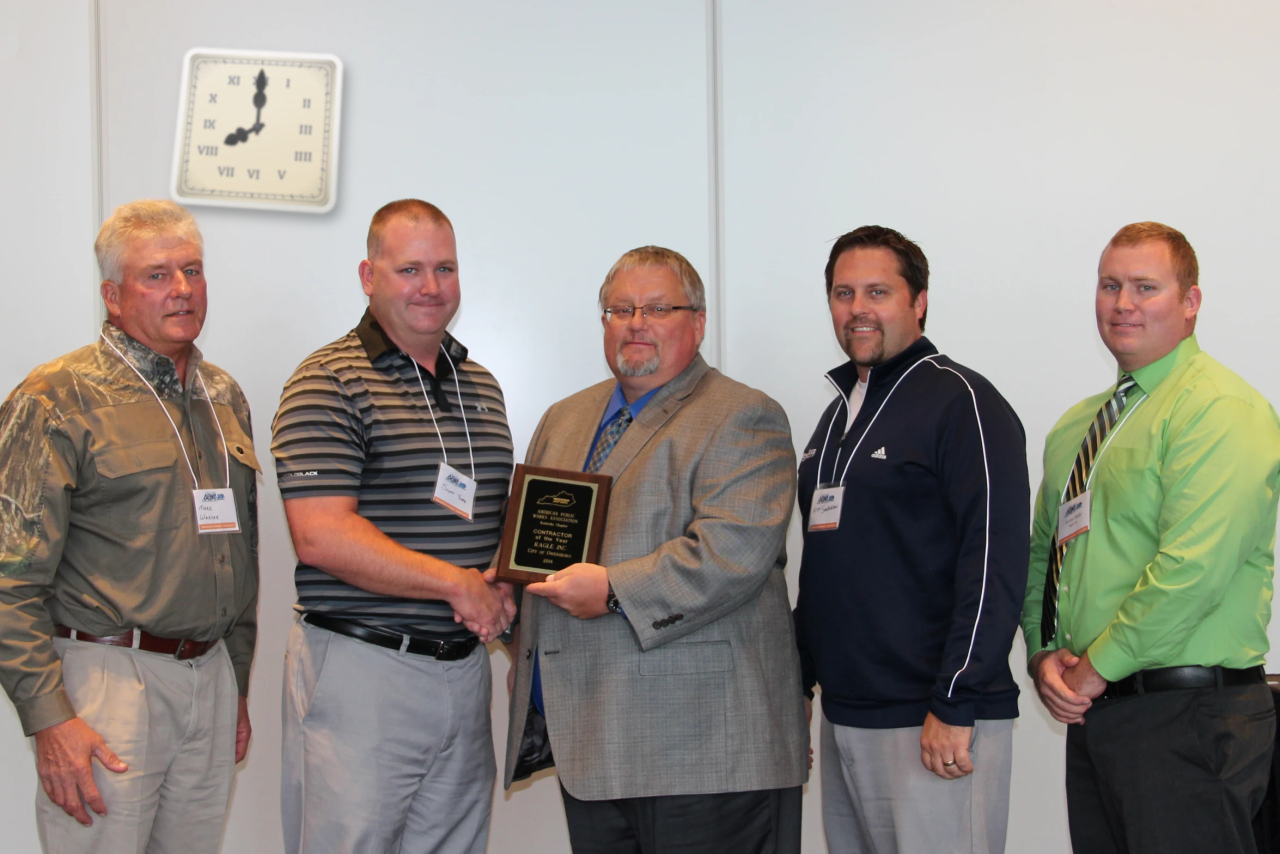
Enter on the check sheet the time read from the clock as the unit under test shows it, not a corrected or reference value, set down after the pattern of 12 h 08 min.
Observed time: 8 h 00 min
